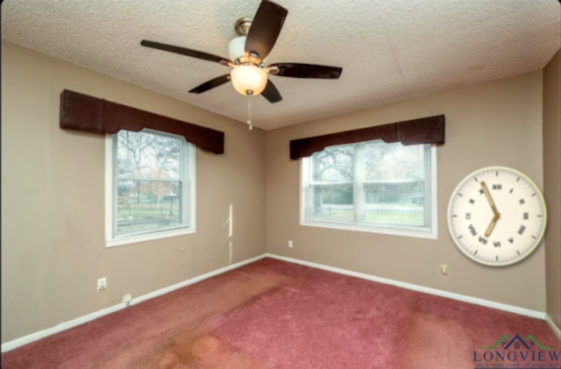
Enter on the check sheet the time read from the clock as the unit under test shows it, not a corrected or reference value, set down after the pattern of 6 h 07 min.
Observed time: 6 h 56 min
